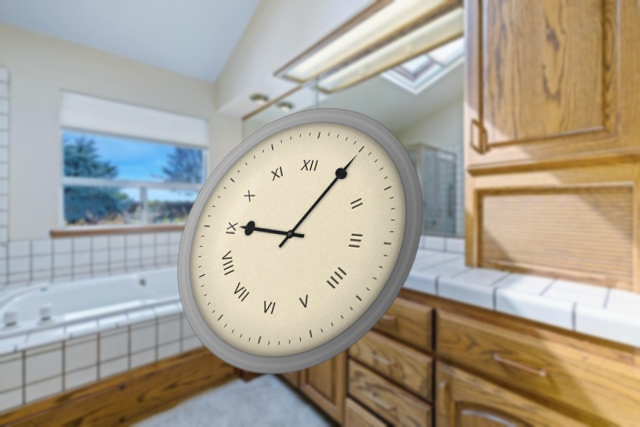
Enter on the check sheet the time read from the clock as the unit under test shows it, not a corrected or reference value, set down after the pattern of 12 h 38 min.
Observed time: 9 h 05 min
